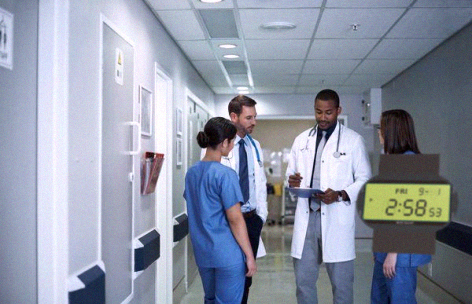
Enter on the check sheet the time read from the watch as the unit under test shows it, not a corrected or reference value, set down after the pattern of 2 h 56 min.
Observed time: 2 h 58 min
